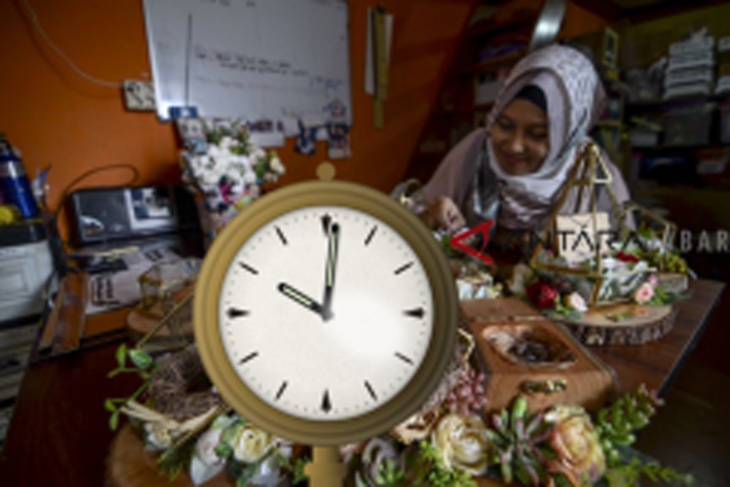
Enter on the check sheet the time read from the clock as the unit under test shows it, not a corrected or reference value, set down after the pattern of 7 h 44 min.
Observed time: 10 h 01 min
